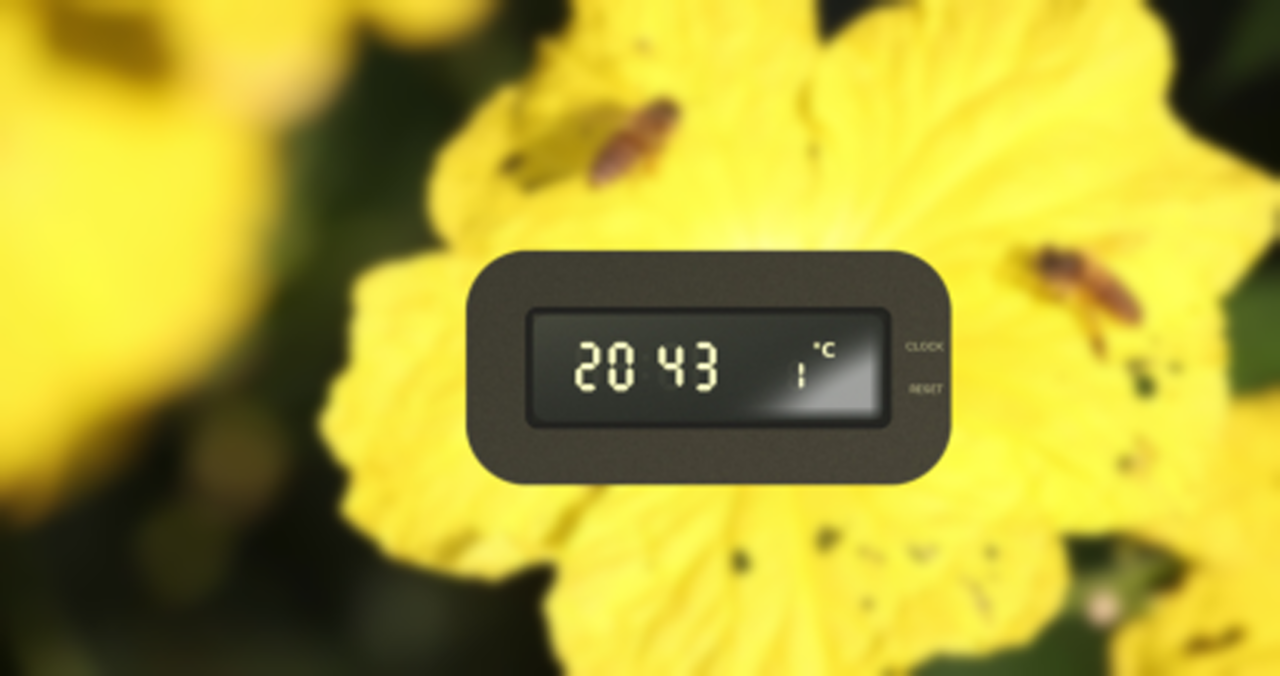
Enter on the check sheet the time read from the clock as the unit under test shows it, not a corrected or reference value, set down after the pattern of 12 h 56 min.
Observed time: 20 h 43 min
